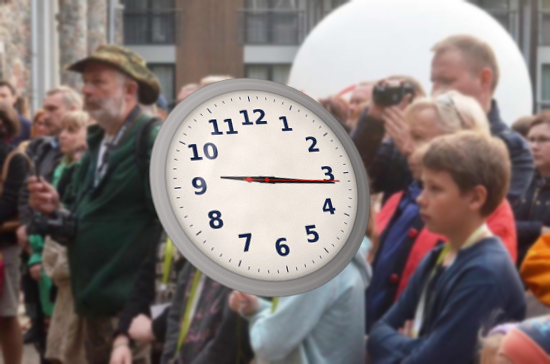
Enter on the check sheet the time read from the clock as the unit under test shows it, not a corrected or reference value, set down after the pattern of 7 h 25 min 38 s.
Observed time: 9 h 16 min 16 s
